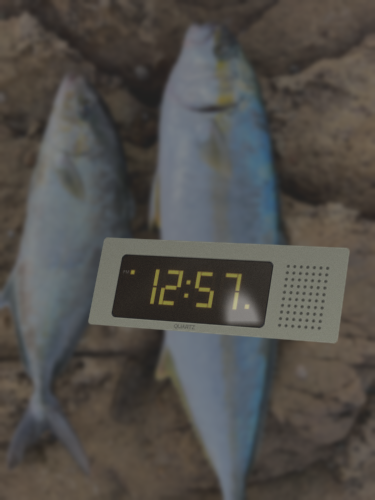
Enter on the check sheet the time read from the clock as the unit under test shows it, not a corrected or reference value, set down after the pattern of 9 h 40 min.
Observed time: 12 h 57 min
